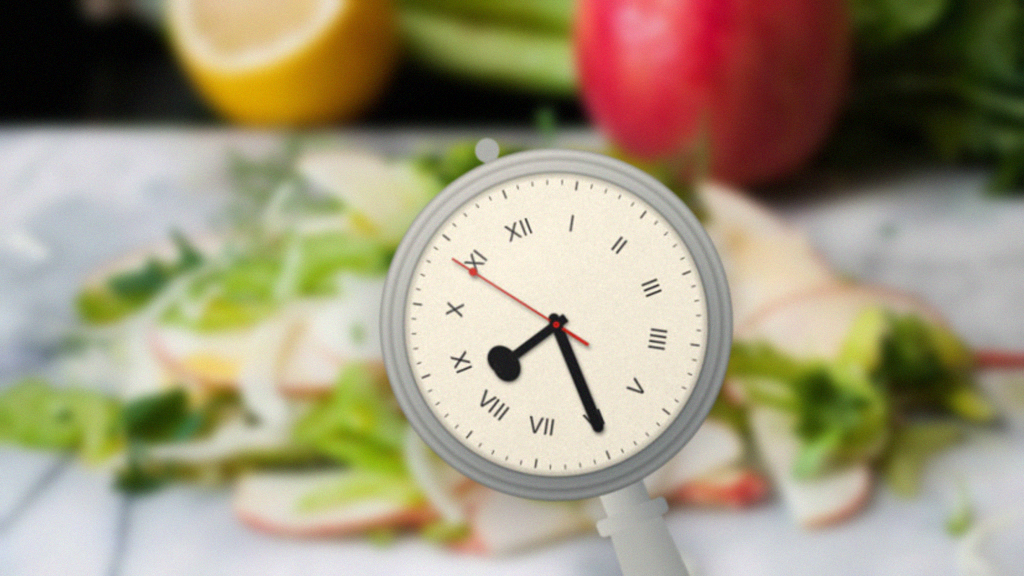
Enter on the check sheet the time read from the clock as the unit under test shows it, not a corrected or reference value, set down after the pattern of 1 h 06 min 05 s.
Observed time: 8 h 29 min 54 s
